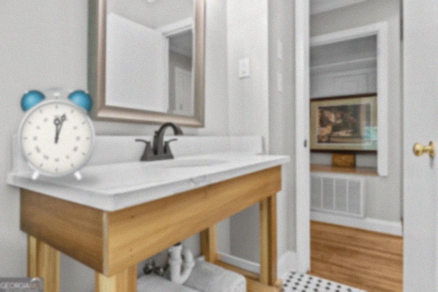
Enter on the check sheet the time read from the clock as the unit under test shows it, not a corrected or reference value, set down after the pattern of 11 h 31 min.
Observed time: 12 h 03 min
